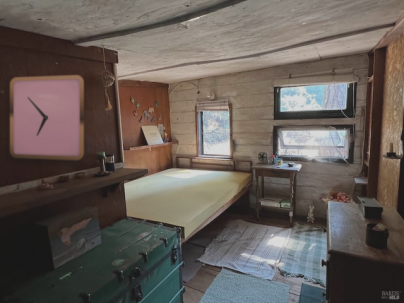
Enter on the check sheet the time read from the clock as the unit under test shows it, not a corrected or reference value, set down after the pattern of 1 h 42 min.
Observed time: 6 h 53 min
